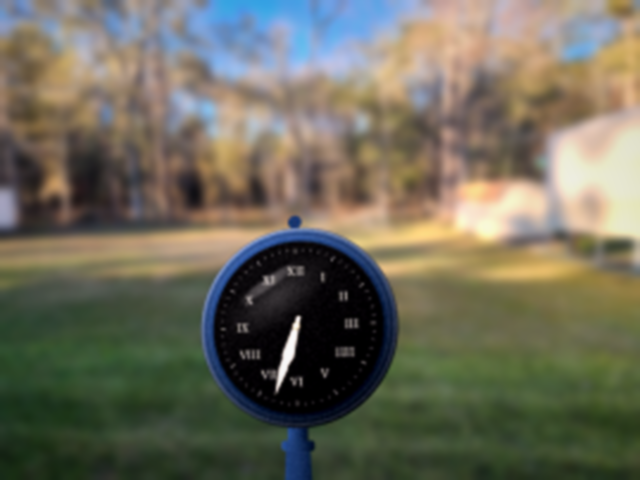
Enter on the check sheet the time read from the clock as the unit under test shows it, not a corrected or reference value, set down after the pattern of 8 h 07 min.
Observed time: 6 h 33 min
